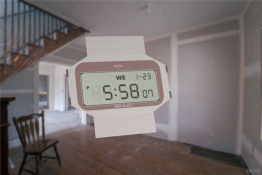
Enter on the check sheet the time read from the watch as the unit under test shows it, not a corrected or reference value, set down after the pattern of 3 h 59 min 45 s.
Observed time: 5 h 58 min 07 s
